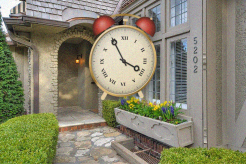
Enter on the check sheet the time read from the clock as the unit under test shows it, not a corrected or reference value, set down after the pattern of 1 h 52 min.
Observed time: 3 h 55 min
